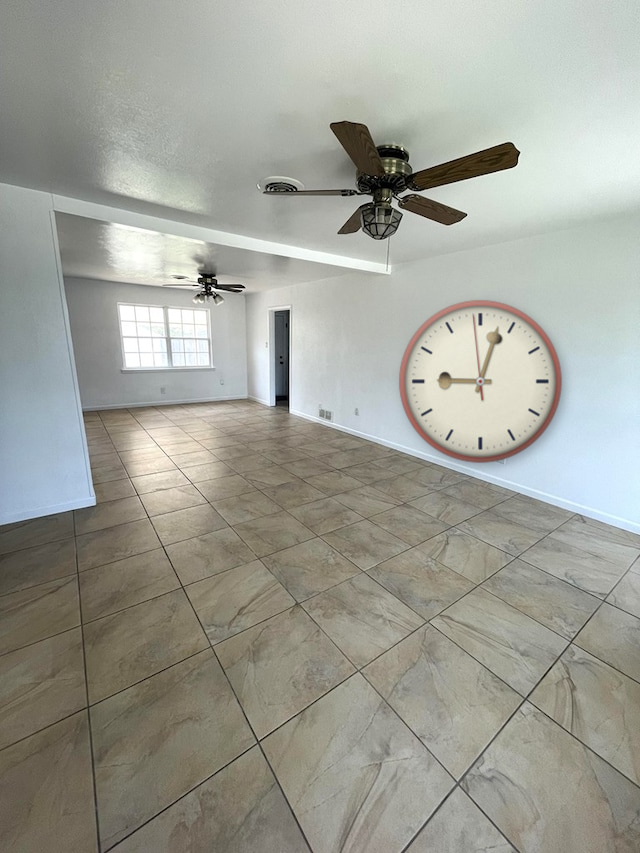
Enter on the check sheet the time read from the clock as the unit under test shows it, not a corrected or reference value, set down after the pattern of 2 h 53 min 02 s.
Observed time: 9 h 02 min 59 s
